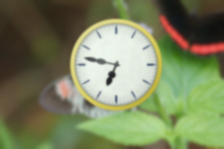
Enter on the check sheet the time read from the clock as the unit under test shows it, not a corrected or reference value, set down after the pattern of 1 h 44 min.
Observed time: 6 h 47 min
